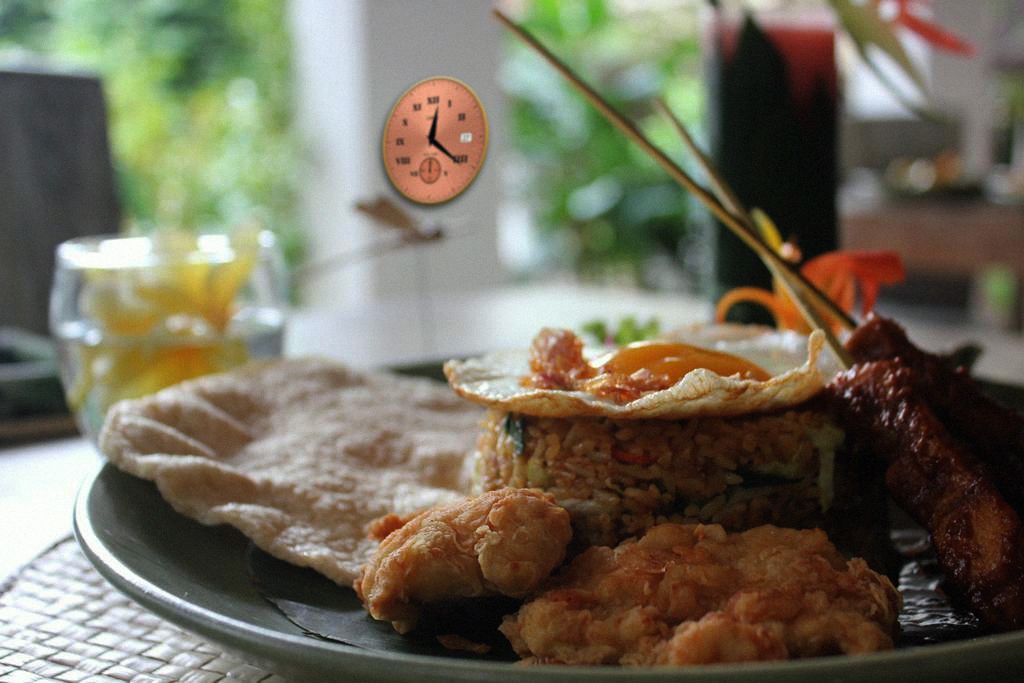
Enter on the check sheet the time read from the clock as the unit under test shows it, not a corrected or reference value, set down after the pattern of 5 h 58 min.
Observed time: 12 h 21 min
